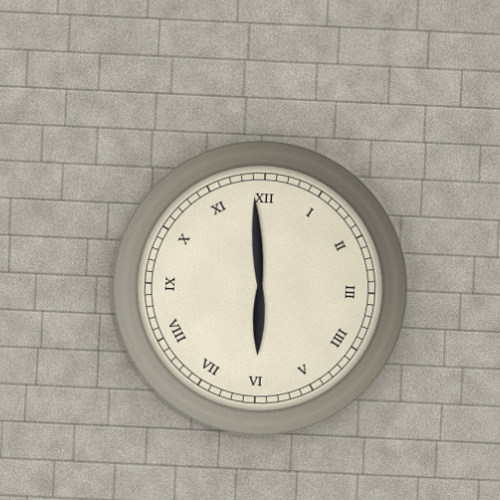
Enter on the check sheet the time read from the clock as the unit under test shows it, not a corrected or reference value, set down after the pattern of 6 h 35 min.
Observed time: 5 h 59 min
